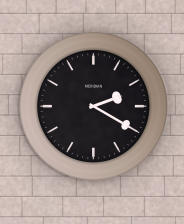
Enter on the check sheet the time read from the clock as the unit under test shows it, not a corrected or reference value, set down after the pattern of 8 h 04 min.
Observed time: 2 h 20 min
